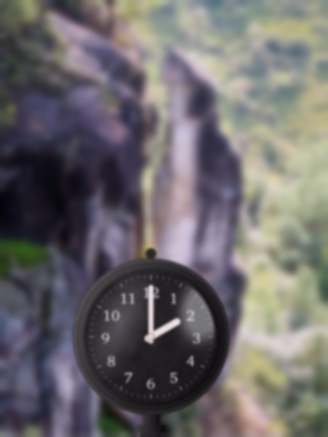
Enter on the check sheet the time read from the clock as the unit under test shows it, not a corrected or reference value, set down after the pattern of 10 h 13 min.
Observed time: 2 h 00 min
